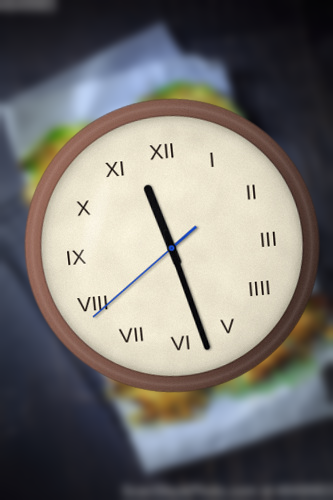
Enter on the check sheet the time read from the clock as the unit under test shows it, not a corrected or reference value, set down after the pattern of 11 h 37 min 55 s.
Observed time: 11 h 27 min 39 s
